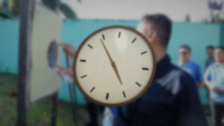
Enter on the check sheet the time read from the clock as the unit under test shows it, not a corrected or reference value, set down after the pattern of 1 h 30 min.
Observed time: 4 h 54 min
